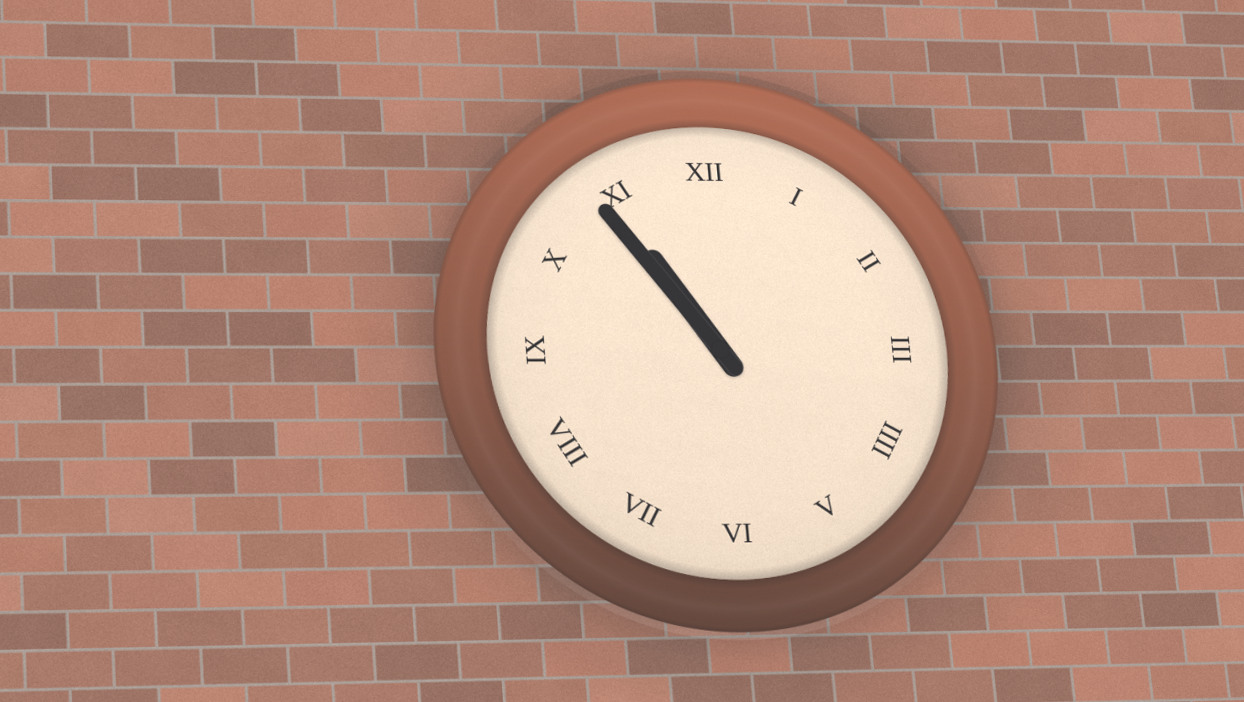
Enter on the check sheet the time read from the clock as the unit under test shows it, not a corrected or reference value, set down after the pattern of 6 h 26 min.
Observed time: 10 h 54 min
